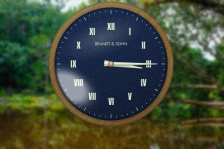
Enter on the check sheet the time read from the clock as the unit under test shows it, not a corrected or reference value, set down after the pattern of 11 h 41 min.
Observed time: 3 h 15 min
